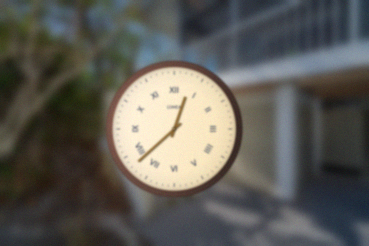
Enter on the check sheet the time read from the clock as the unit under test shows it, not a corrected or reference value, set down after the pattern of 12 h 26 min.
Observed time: 12 h 38 min
